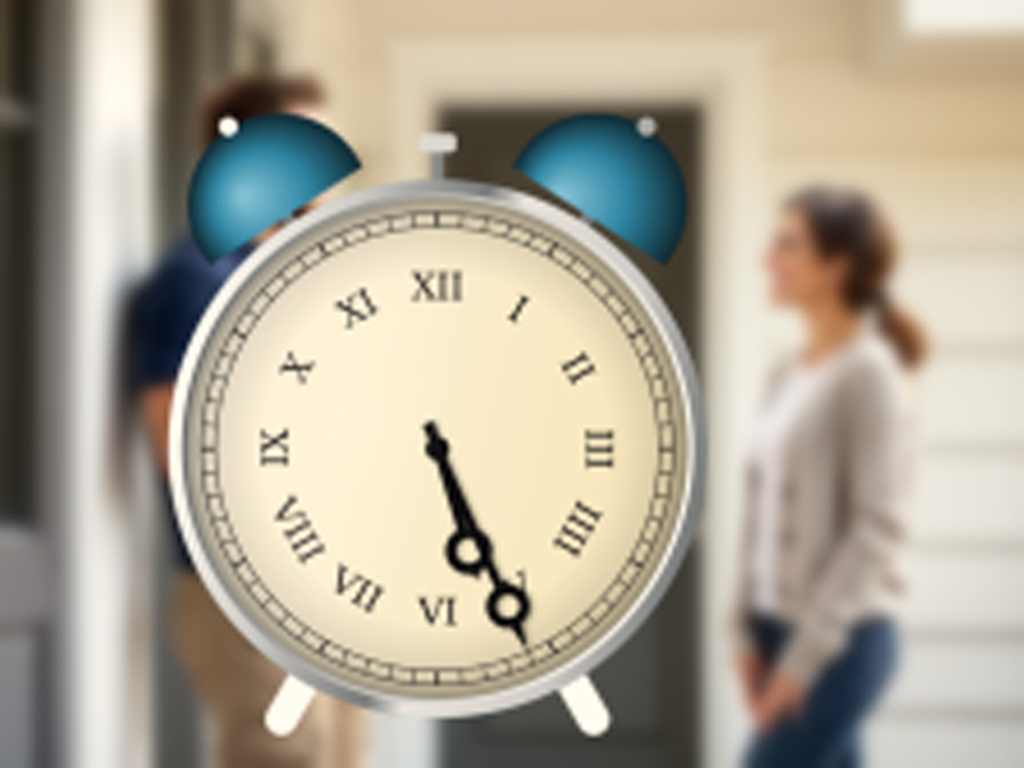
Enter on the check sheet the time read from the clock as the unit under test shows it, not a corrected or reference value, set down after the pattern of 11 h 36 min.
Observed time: 5 h 26 min
